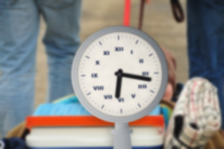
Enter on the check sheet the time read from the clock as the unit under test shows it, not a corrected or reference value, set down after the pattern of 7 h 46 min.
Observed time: 6 h 17 min
